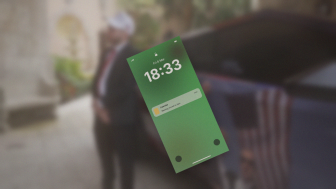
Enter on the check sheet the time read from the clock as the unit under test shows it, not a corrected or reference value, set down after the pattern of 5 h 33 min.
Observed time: 18 h 33 min
